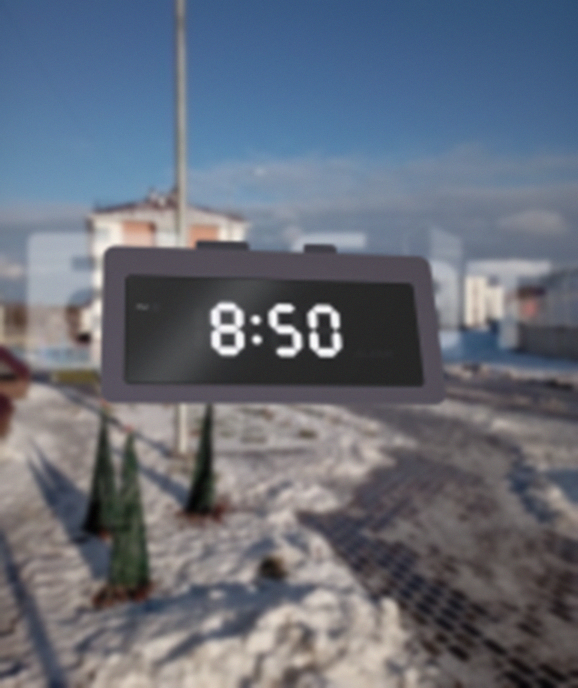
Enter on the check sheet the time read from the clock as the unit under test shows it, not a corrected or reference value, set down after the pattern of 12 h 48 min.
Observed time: 8 h 50 min
